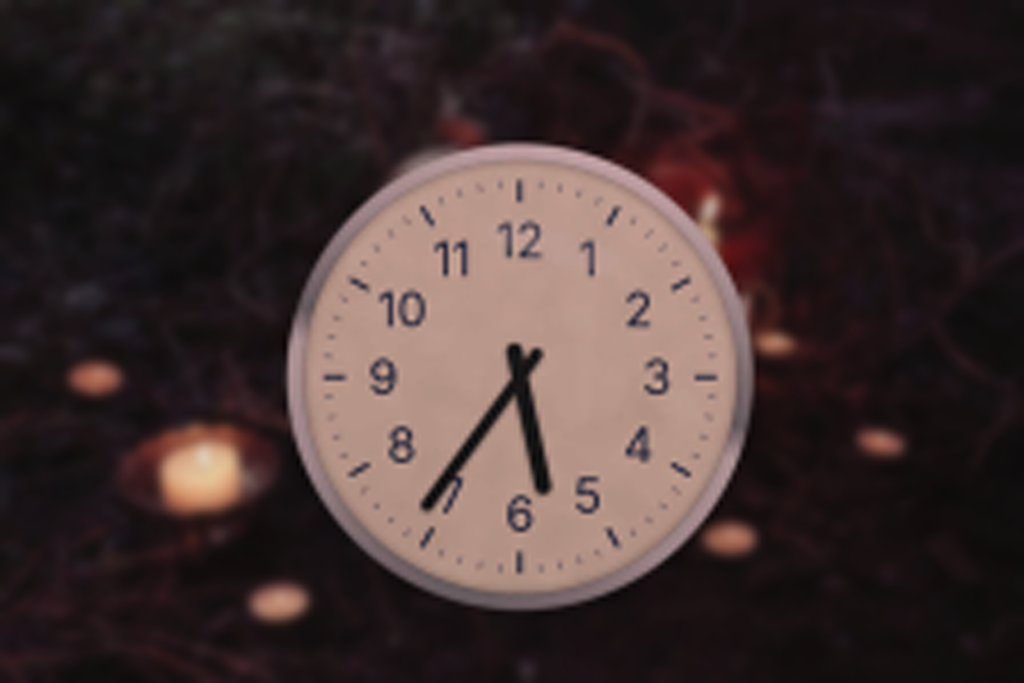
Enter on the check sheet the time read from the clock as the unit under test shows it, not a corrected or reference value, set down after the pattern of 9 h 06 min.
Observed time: 5 h 36 min
